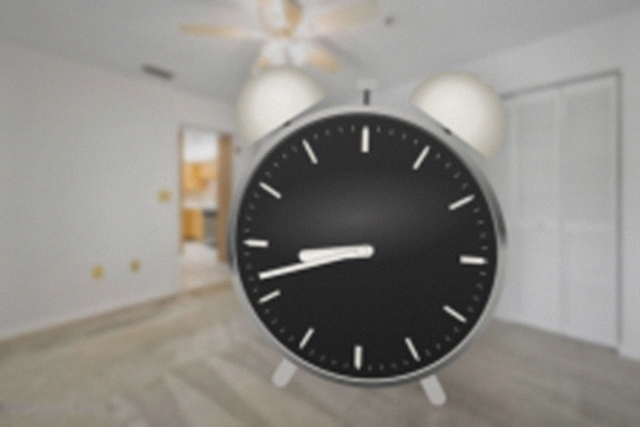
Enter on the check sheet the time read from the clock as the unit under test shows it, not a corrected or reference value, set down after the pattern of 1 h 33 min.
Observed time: 8 h 42 min
